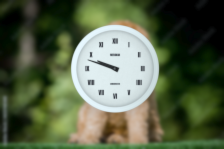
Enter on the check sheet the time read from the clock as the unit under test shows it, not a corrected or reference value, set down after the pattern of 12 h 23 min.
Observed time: 9 h 48 min
